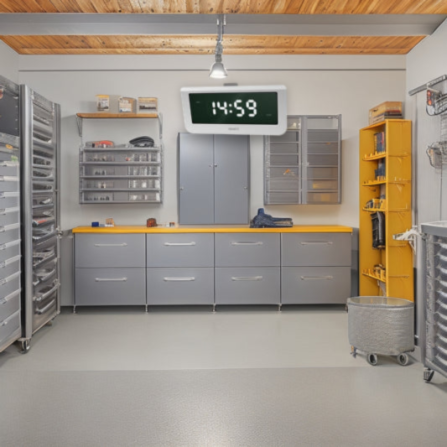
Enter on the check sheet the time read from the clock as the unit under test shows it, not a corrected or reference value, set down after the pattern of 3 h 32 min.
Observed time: 14 h 59 min
